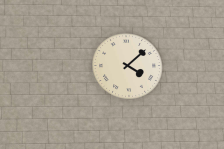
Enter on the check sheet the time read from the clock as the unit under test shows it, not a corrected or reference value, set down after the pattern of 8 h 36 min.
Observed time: 4 h 08 min
